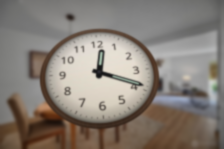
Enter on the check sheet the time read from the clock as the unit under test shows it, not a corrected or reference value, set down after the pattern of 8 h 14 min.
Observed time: 12 h 19 min
